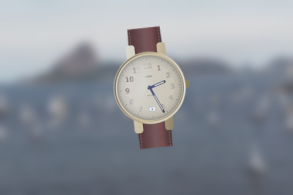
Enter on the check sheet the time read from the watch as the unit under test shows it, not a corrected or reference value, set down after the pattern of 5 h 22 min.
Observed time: 2 h 26 min
